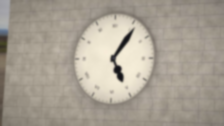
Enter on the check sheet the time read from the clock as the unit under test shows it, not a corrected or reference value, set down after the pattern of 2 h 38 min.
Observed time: 5 h 06 min
